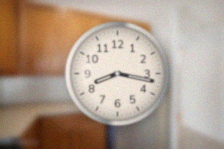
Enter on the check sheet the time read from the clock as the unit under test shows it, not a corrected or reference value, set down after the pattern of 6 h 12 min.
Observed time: 8 h 17 min
